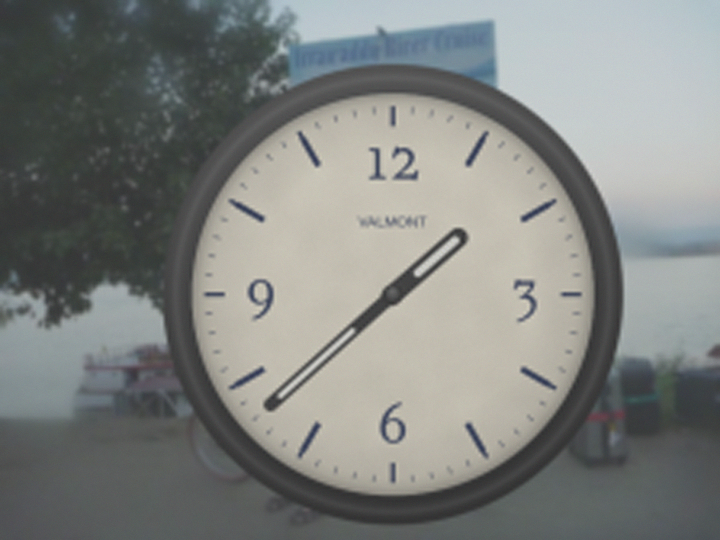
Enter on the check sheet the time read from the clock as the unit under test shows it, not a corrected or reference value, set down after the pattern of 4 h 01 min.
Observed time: 1 h 38 min
